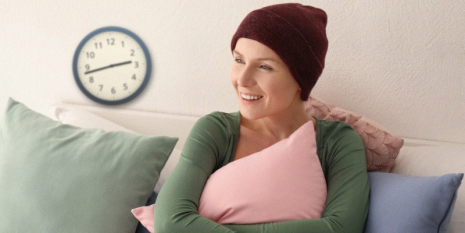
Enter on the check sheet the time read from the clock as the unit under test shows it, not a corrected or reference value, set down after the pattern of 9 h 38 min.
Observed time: 2 h 43 min
